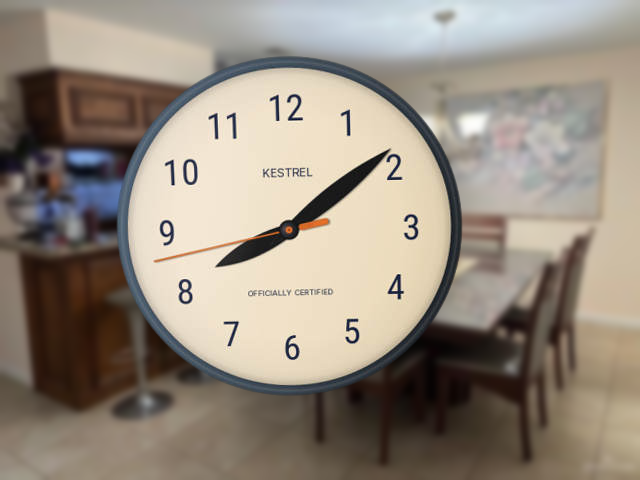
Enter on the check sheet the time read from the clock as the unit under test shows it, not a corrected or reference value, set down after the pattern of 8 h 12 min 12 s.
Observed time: 8 h 08 min 43 s
